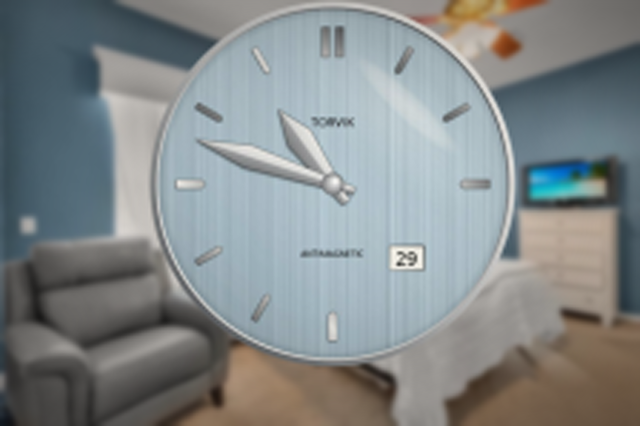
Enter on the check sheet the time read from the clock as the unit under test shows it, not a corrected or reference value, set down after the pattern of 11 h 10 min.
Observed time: 10 h 48 min
